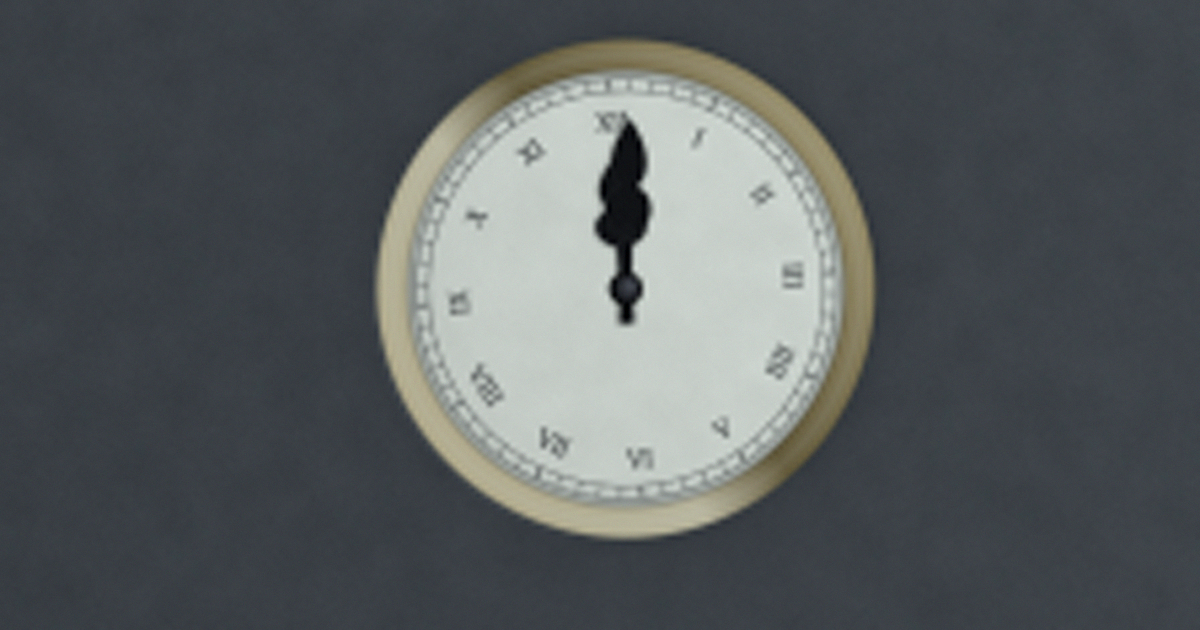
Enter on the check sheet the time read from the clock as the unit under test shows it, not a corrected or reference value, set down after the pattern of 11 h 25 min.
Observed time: 12 h 01 min
